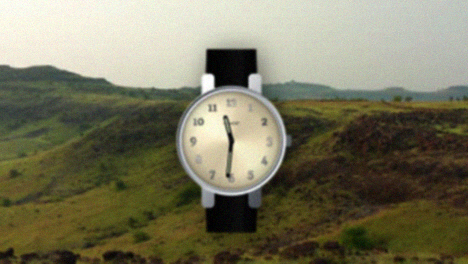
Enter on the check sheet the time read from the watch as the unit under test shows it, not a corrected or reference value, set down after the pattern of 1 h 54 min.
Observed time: 11 h 31 min
